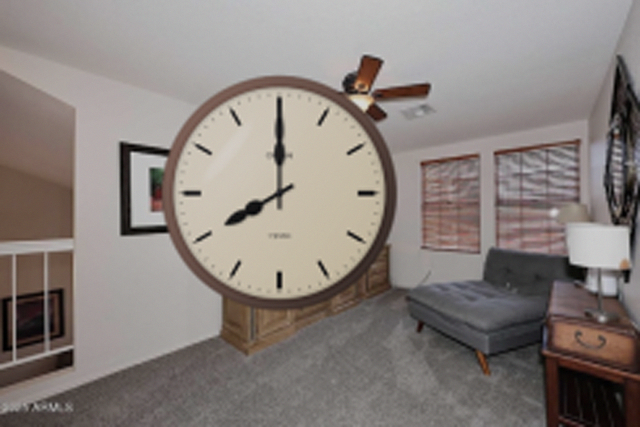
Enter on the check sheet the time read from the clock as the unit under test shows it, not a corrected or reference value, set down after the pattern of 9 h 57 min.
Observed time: 8 h 00 min
